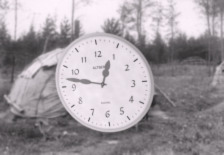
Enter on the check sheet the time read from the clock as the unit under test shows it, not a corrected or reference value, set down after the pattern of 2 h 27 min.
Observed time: 12 h 47 min
